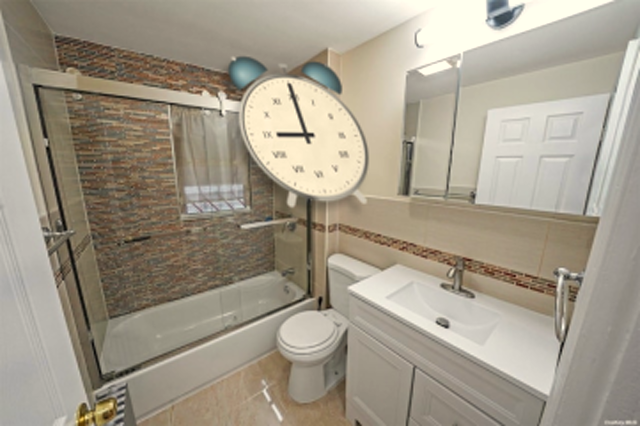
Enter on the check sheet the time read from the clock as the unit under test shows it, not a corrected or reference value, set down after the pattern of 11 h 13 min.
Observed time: 9 h 00 min
